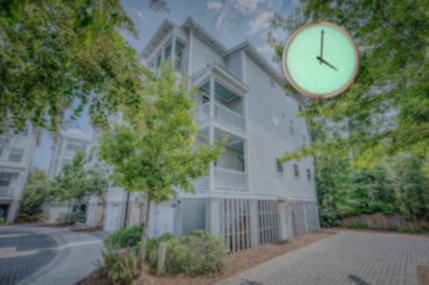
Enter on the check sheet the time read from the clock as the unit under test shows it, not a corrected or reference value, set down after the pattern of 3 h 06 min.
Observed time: 4 h 00 min
